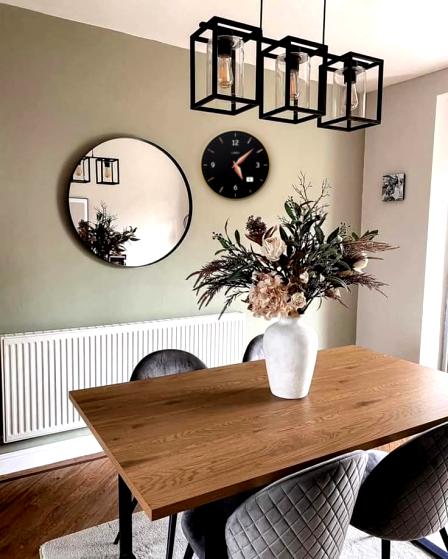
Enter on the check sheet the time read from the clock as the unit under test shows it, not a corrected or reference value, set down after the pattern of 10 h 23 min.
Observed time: 5 h 08 min
